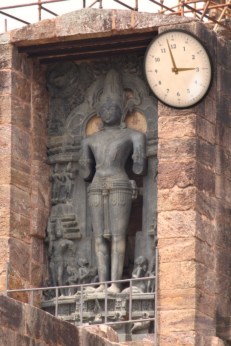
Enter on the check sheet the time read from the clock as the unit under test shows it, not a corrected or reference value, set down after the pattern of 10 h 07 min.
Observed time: 2 h 58 min
